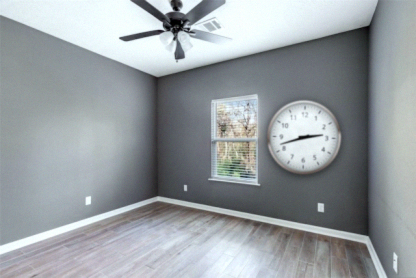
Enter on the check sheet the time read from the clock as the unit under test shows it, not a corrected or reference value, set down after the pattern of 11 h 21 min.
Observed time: 2 h 42 min
